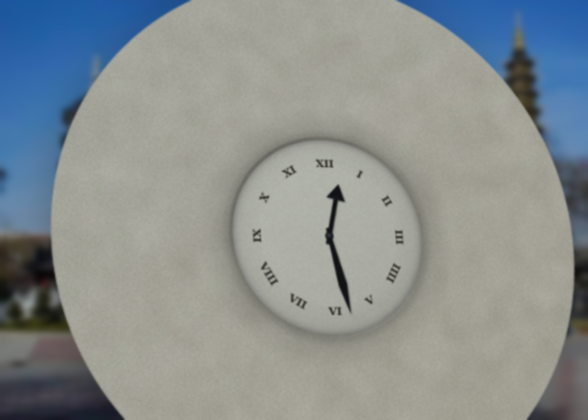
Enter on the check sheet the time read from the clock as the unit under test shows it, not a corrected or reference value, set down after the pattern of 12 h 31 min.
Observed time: 12 h 28 min
